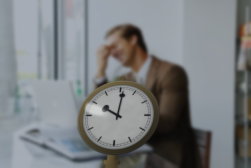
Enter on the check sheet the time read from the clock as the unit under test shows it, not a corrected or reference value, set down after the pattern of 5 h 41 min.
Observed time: 10 h 01 min
